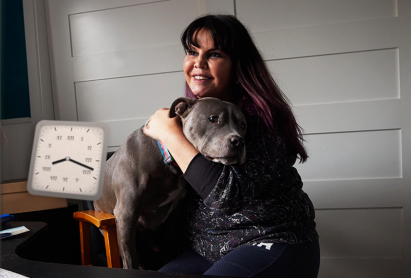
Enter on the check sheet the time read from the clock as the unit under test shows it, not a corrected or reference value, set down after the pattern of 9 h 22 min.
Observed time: 8 h 18 min
